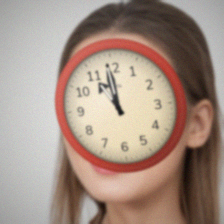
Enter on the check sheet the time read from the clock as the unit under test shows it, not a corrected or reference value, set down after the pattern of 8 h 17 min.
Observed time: 10 h 59 min
